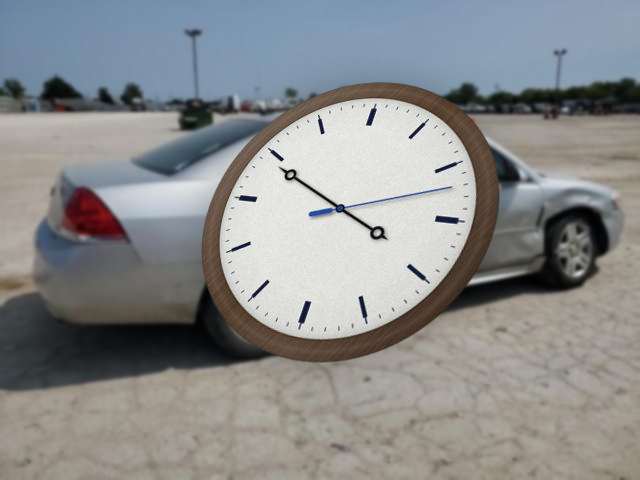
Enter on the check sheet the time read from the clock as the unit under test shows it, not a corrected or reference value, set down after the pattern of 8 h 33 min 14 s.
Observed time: 3 h 49 min 12 s
